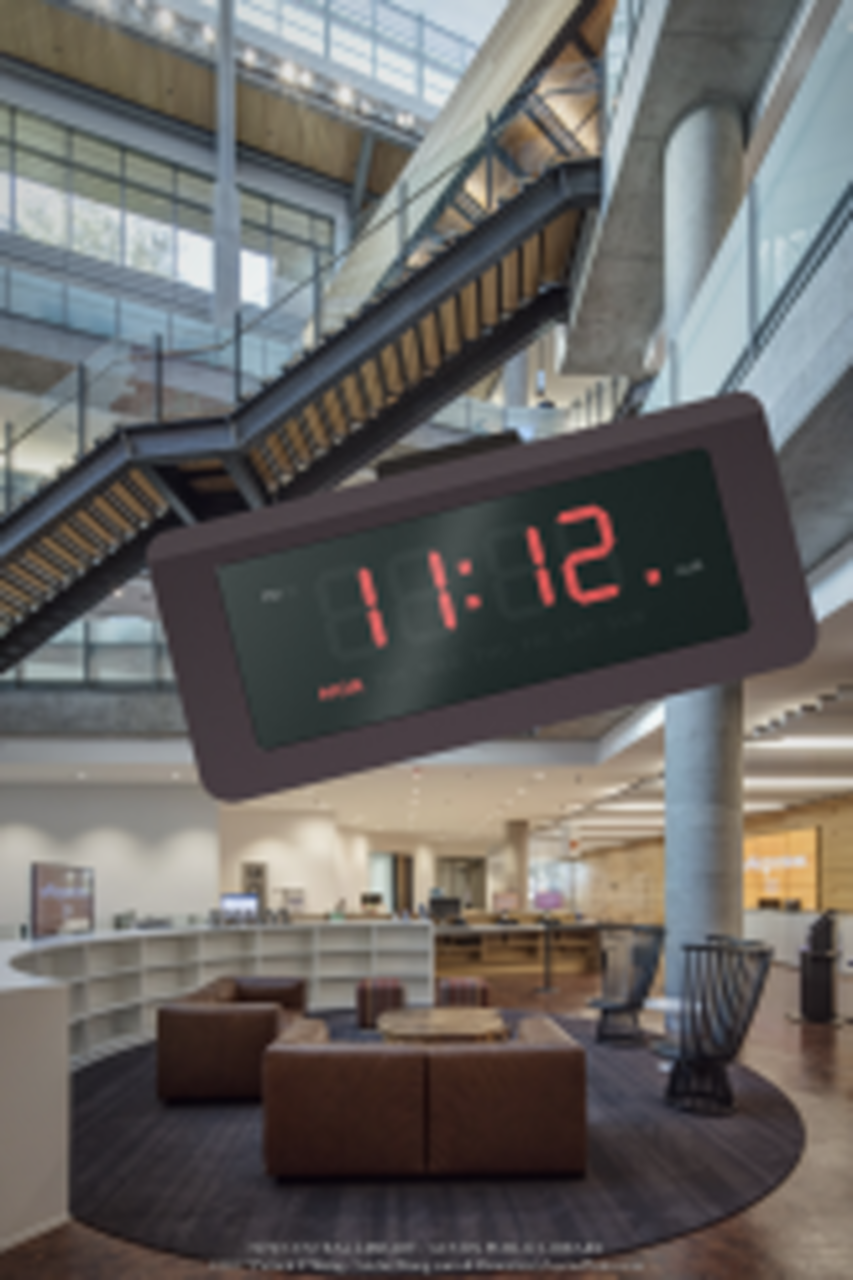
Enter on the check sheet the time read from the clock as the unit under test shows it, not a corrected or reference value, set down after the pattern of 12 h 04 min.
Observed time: 11 h 12 min
